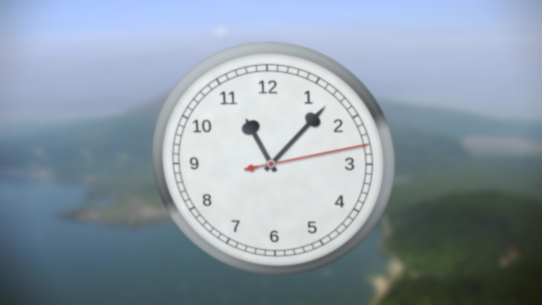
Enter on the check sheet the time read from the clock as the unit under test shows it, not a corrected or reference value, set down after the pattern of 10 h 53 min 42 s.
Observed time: 11 h 07 min 13 s
